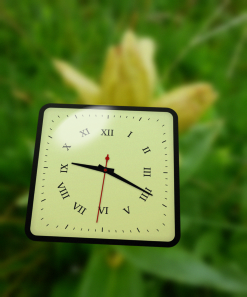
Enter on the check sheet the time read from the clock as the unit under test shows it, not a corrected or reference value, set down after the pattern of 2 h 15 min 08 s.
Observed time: 9 h 19 min 31 s
